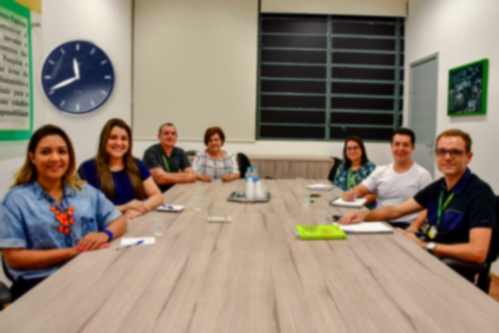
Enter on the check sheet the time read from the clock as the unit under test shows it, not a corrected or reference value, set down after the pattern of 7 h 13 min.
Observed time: 11 h 41 min
